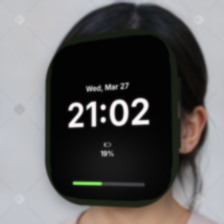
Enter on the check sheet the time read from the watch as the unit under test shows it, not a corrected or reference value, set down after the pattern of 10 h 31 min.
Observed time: 21 h 02 min
